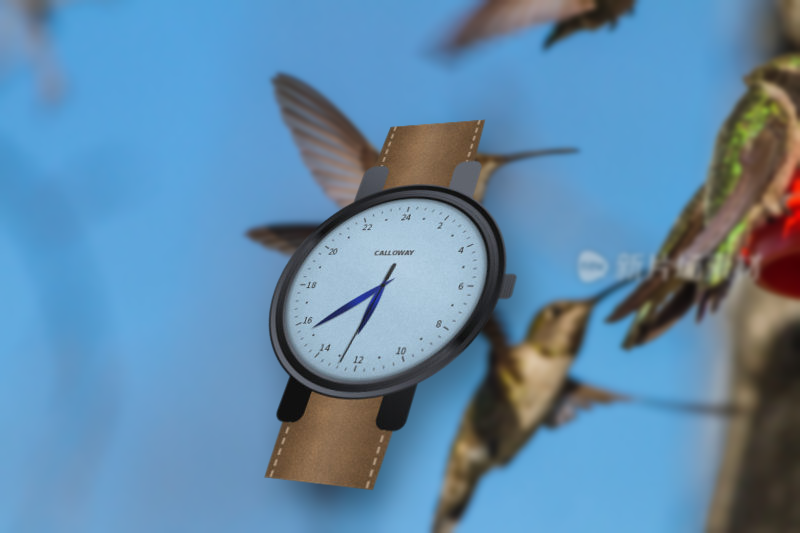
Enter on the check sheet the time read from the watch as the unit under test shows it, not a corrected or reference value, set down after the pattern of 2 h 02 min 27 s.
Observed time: 12 h 38 min 32 s
